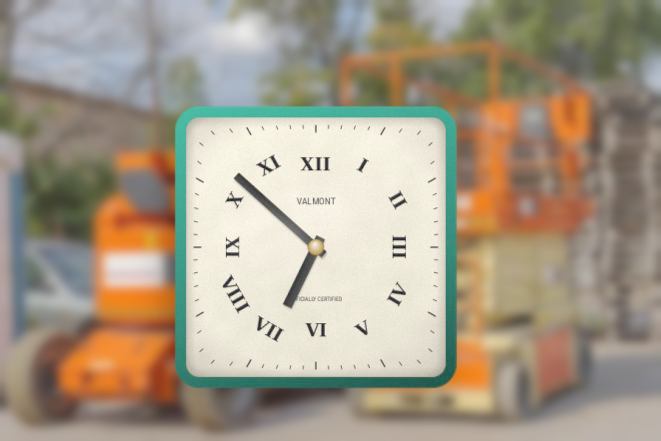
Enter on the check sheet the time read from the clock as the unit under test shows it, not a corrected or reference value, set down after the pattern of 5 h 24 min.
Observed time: 6 h 52 min
